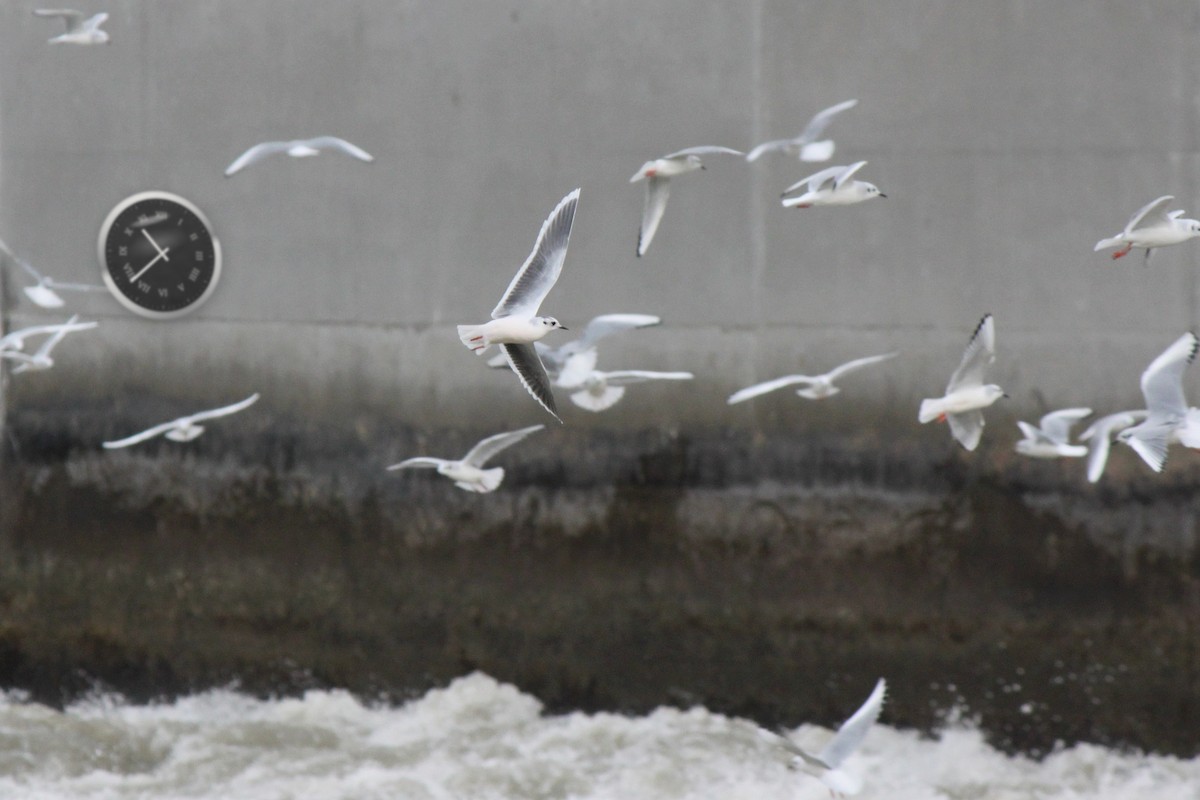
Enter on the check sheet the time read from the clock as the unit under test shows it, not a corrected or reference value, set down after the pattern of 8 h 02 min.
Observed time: 10 h 38 min
